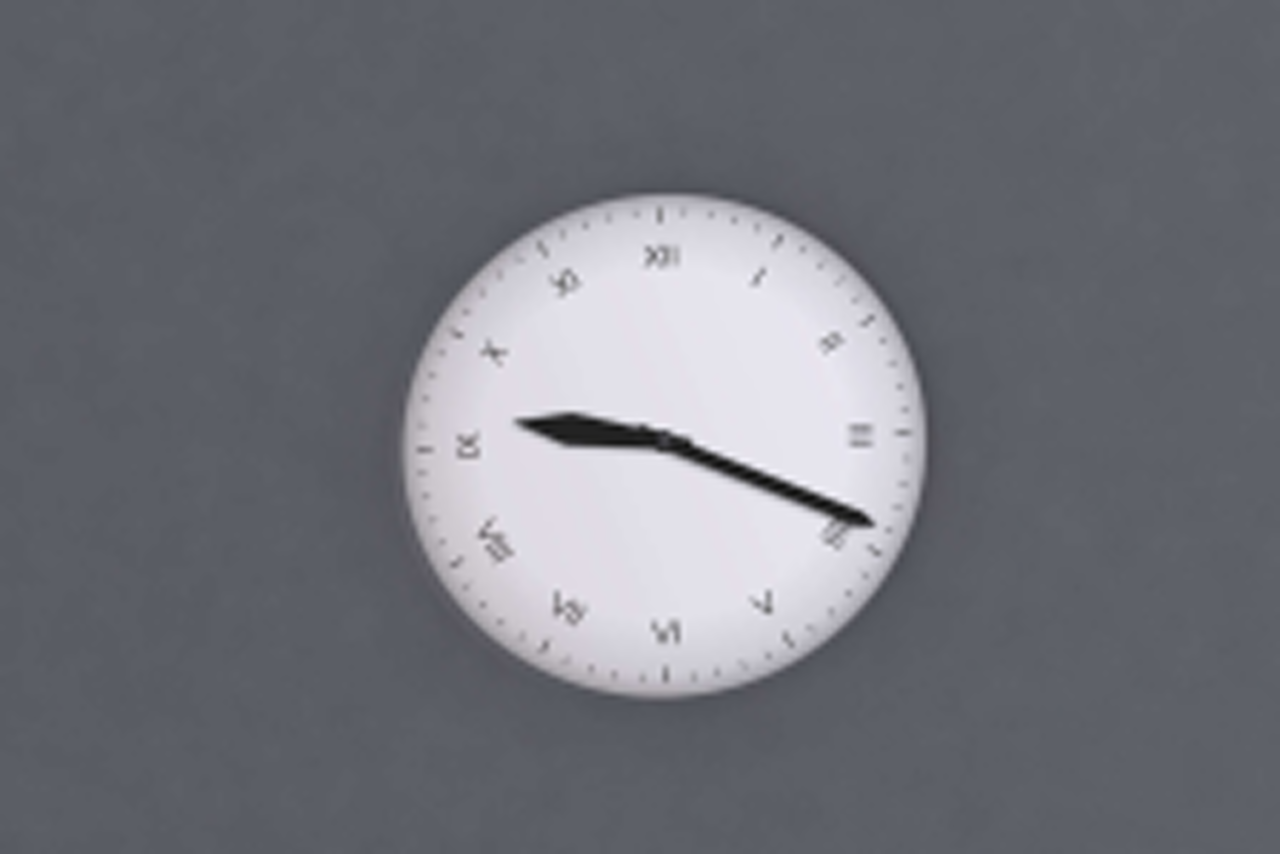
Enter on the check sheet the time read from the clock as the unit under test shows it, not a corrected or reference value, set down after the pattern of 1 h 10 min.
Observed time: 9 h 19 min
